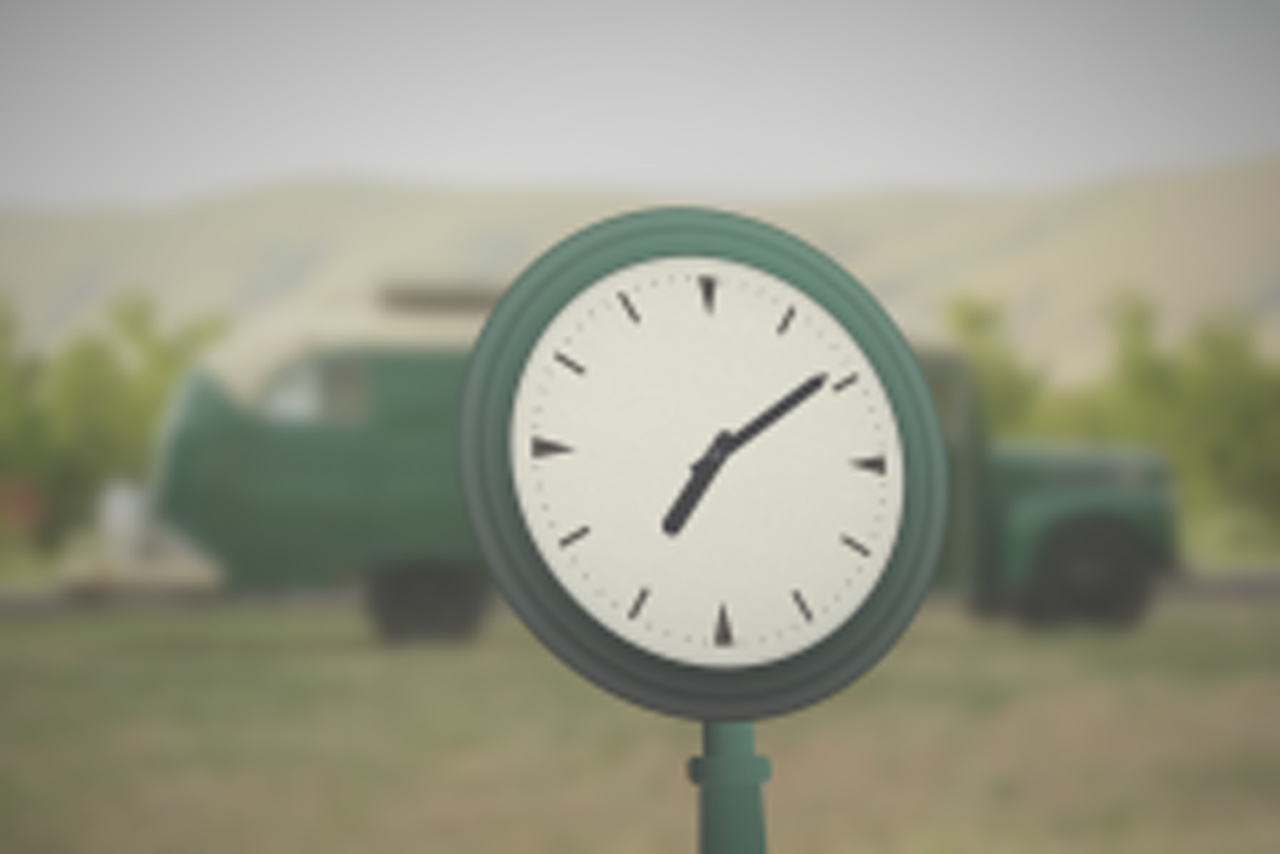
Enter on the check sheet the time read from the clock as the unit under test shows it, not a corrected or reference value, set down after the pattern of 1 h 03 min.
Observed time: 7 h 09 min
